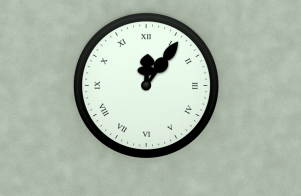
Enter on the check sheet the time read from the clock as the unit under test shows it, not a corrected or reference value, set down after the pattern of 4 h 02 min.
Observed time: 12 h 06 min
